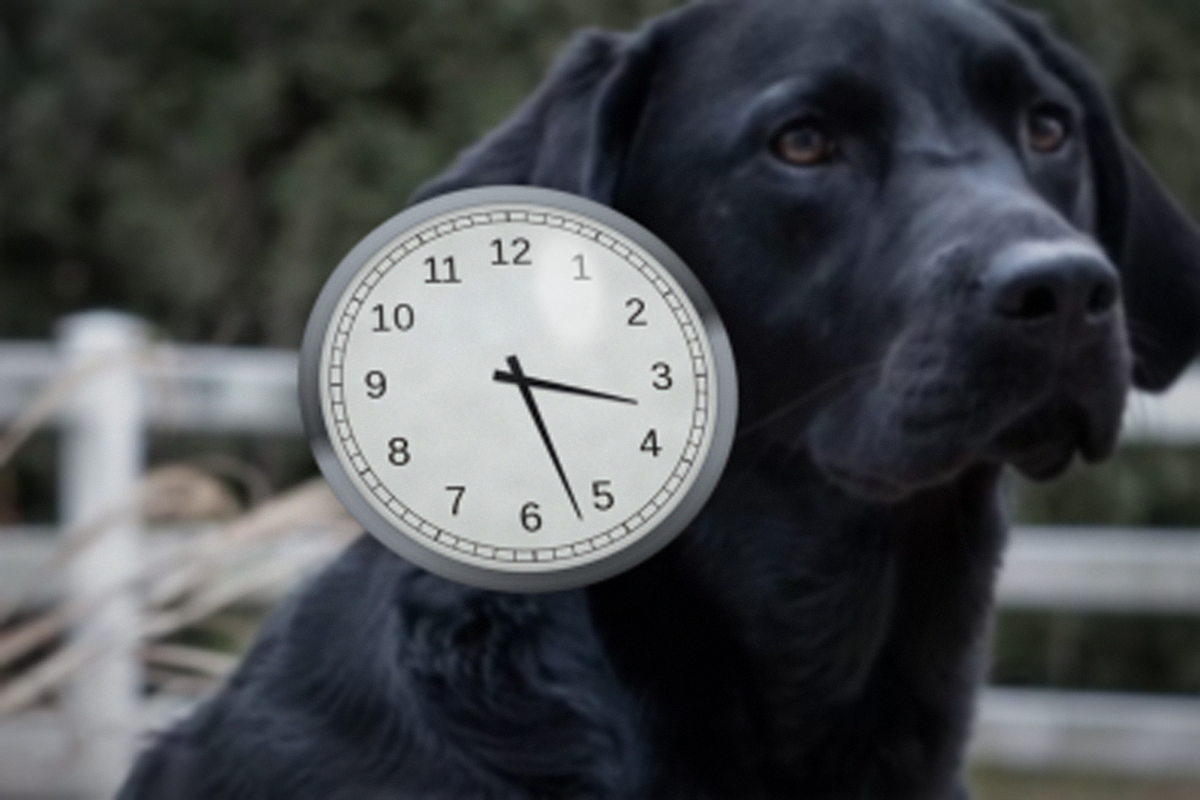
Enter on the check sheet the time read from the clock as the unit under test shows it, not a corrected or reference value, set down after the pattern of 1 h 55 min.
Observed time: 3 h 27 min
